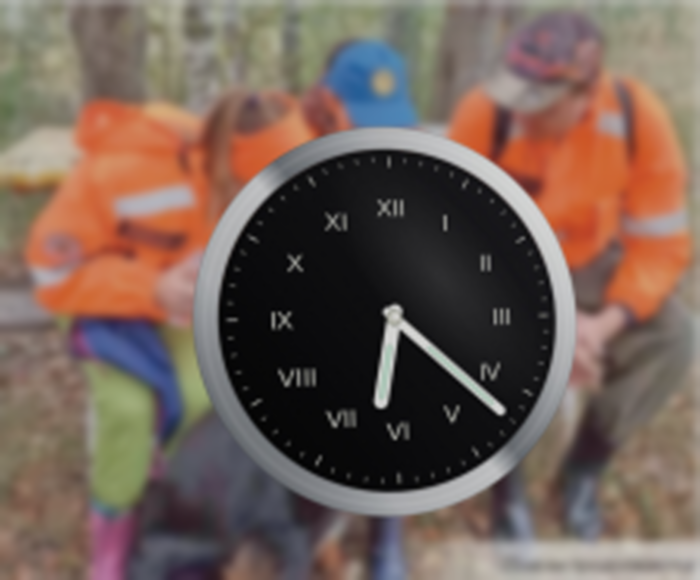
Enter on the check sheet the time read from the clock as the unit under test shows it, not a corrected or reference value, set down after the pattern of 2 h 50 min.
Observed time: 6 h 22 min
